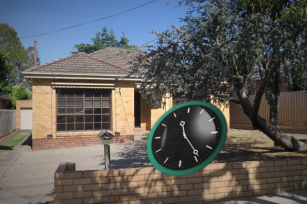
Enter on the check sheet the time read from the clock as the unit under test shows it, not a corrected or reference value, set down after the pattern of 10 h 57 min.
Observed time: 11 h 24 min
